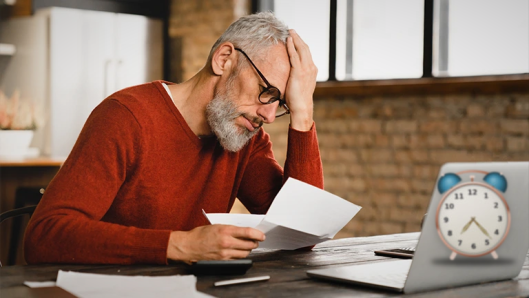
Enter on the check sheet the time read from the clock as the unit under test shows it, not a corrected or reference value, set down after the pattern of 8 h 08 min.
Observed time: 7 h 23 min
